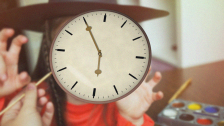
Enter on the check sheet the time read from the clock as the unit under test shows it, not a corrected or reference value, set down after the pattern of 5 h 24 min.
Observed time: 5 h 55 min
